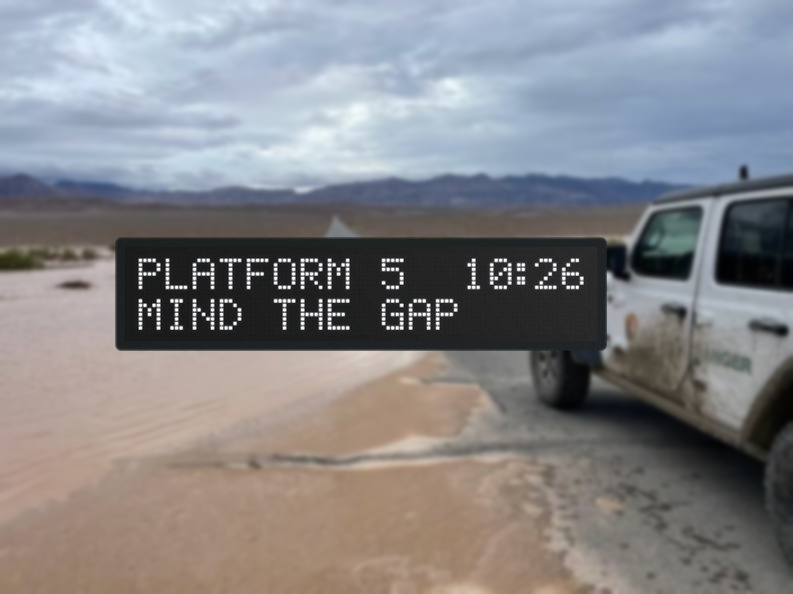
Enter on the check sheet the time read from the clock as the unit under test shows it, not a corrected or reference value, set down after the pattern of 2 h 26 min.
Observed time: 10 h 26 min
